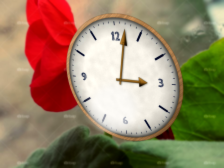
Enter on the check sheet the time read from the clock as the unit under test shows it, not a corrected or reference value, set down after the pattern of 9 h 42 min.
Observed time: 3 h 02 min
